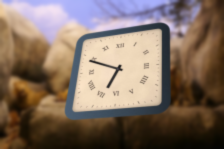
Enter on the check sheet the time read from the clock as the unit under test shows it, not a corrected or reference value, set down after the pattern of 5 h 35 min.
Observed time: 6 h 49 min
